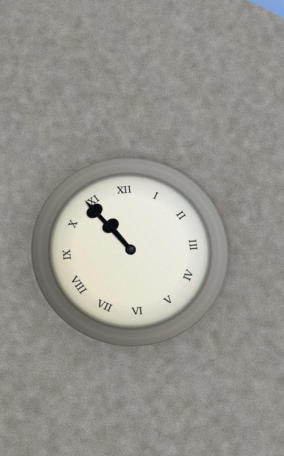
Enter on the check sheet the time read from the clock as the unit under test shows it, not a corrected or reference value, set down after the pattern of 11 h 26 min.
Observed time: 10 h 54 min
